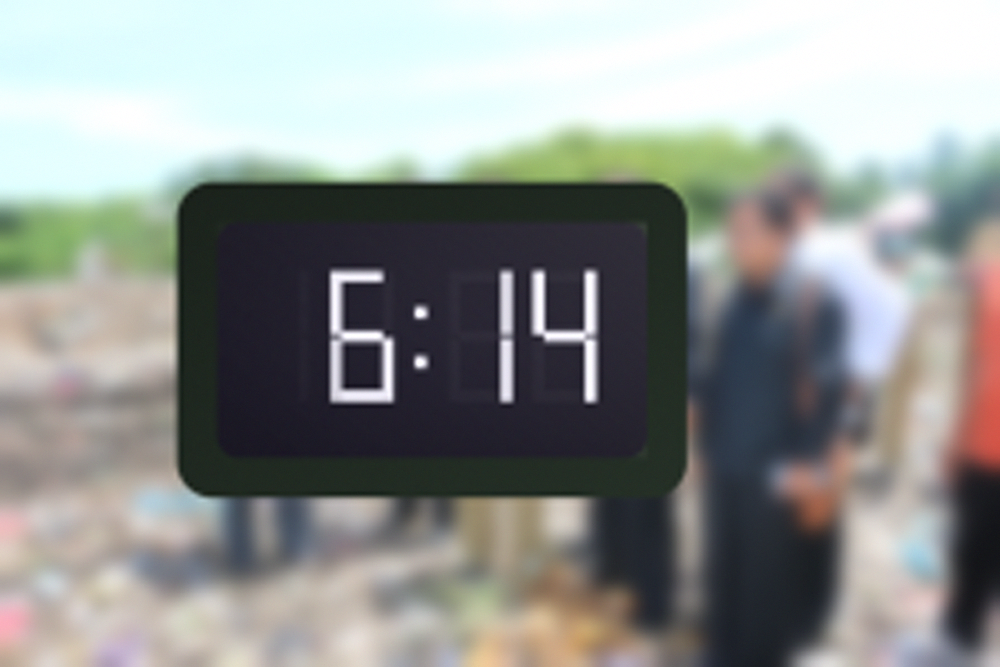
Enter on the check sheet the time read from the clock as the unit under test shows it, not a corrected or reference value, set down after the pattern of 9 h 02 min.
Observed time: 6 h 14 min
